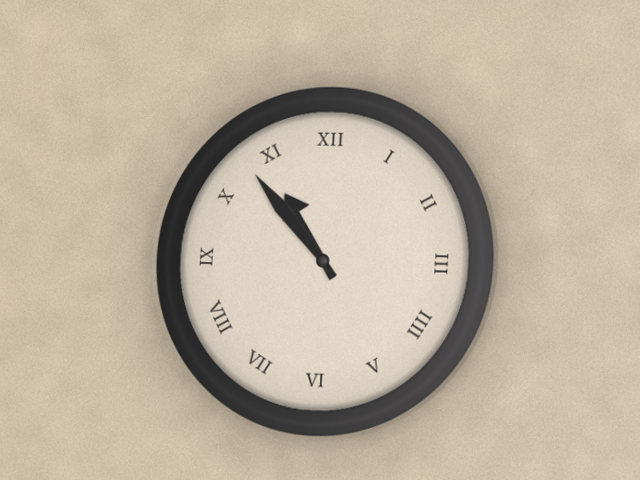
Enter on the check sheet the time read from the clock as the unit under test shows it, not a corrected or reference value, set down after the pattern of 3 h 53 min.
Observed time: 10 h 53 min
